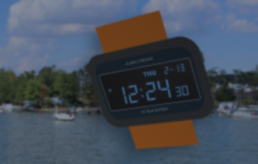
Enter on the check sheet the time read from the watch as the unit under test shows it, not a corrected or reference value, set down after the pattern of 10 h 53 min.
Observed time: 12 h 24 min
